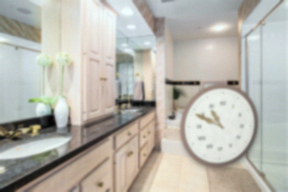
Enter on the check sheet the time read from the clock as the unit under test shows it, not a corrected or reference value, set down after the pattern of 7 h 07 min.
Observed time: 10 h 49 min
